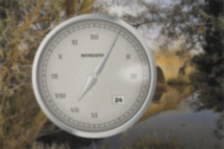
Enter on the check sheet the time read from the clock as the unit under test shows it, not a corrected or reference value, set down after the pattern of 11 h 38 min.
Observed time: 7 h 05 min
